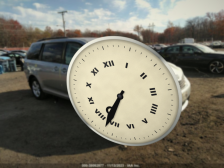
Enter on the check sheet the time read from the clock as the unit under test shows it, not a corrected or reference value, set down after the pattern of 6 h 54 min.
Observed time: 7 h 37 min
